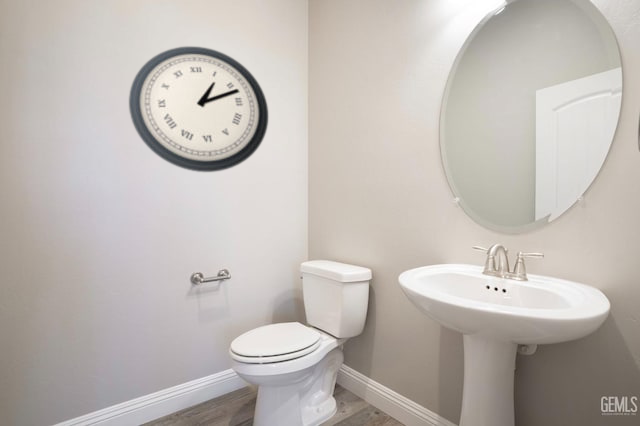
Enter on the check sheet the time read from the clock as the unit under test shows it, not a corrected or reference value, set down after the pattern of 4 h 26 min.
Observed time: 1 h 12 min
